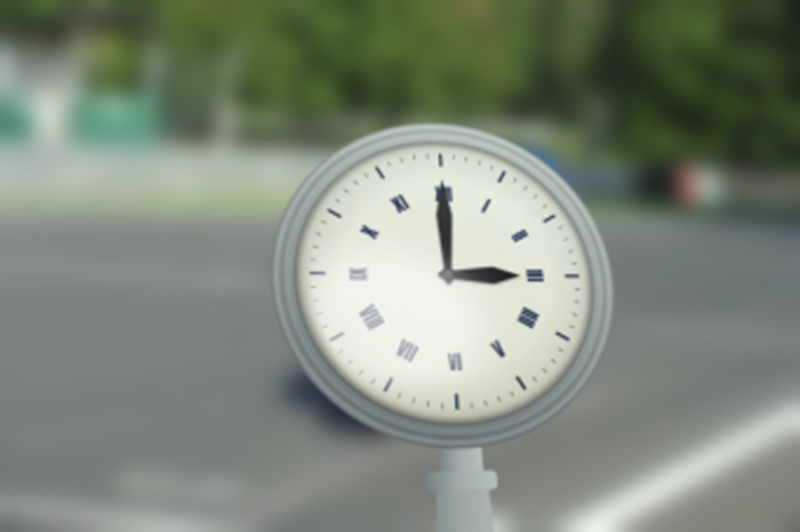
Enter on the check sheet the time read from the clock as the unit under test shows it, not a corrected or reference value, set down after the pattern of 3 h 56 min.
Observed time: 3 h 00 min
